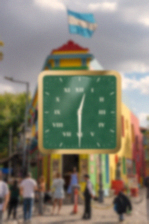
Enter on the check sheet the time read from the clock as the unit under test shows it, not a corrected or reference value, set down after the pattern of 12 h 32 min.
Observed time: 12 h 30 min
